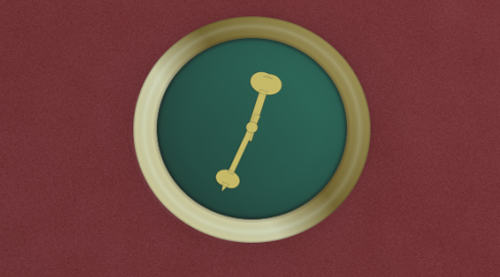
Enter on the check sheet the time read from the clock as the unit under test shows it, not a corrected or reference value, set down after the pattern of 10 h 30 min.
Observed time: 12 h 34 min
